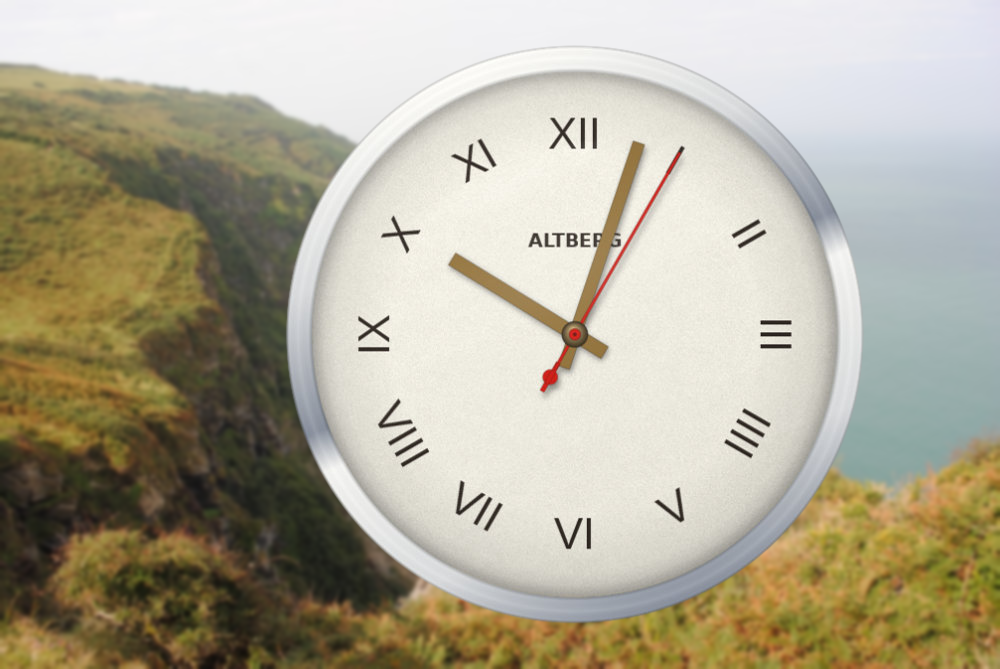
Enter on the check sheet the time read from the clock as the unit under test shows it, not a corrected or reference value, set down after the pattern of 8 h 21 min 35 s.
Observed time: 10 h 03 min 05 s
